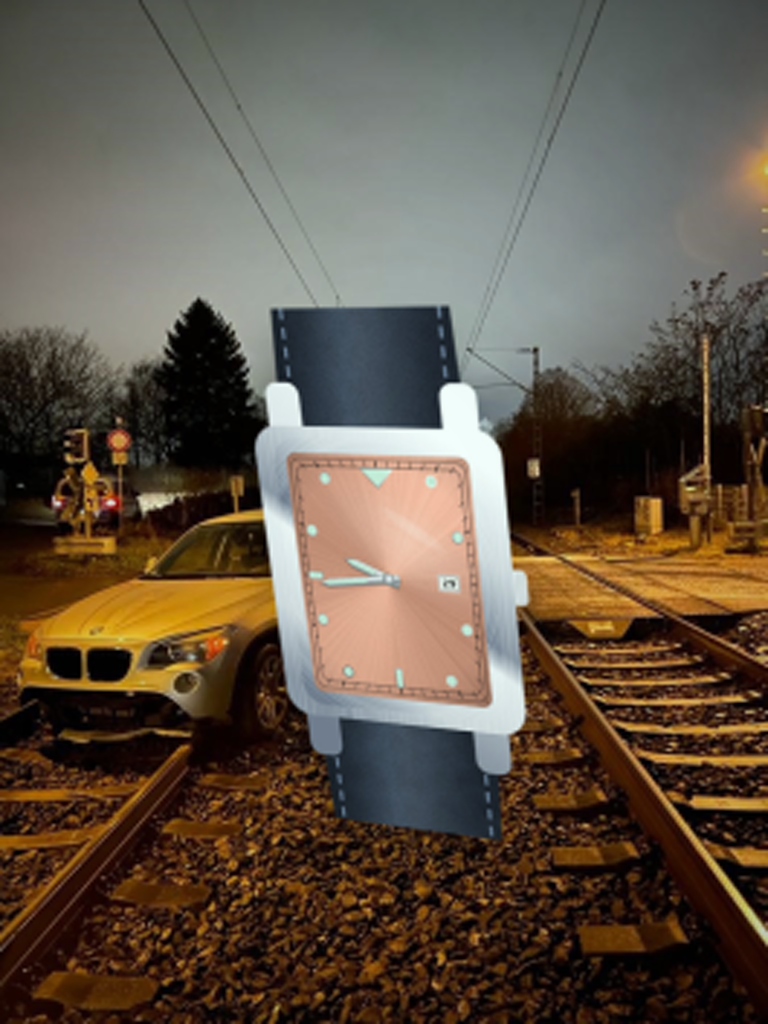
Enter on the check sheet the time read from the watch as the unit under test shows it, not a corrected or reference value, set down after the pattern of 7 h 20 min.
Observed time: 9 h 44 min
